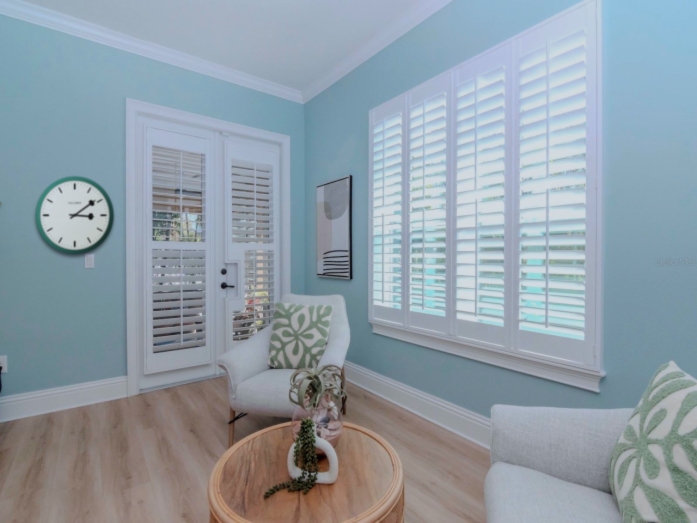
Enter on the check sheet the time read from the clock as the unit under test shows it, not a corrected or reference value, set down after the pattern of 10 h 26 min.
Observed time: 3 h 09 min
